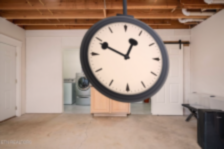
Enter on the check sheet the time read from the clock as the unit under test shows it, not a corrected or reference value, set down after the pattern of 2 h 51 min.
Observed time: 12 h 49 min
